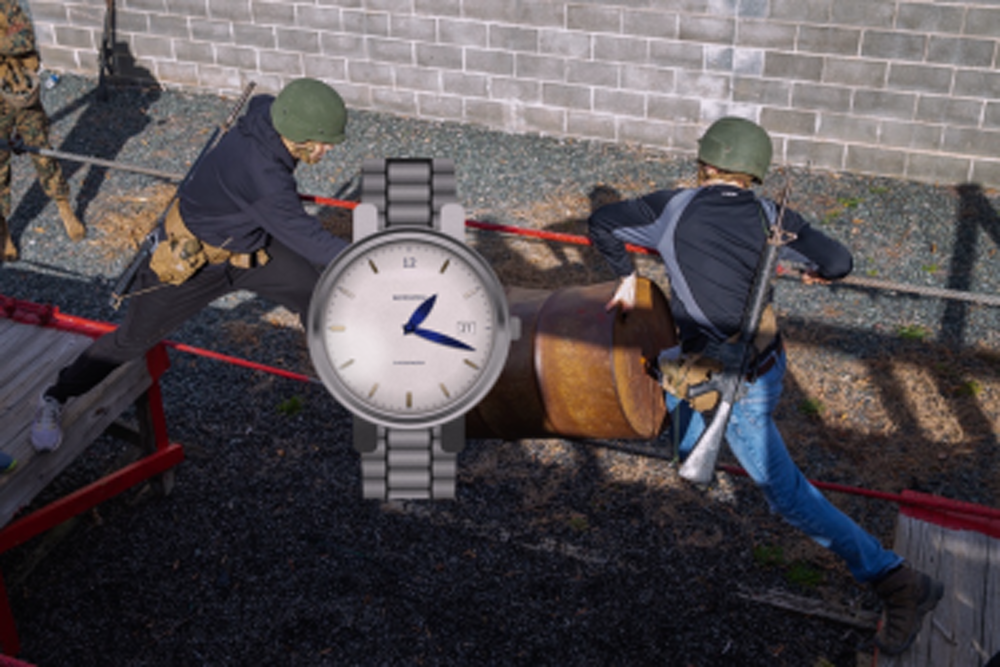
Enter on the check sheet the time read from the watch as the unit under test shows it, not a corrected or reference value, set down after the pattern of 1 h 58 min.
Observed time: 1 h 18 min
